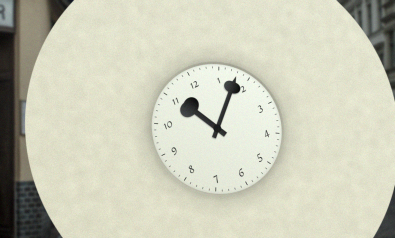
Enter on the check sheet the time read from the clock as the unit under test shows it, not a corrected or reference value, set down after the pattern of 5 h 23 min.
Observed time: 11 h 08 min
